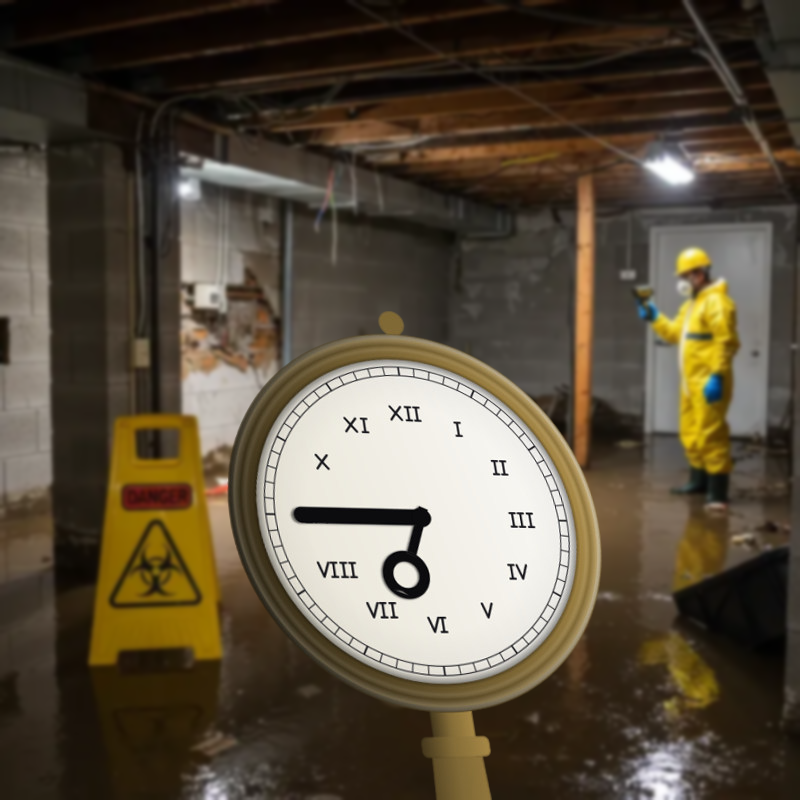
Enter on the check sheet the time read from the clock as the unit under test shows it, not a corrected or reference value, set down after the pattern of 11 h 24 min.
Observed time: 6 h 45 min
